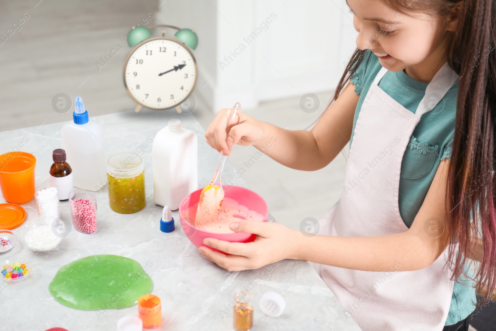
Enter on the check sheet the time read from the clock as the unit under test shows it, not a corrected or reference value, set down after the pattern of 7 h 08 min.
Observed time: 2 h 11 min
